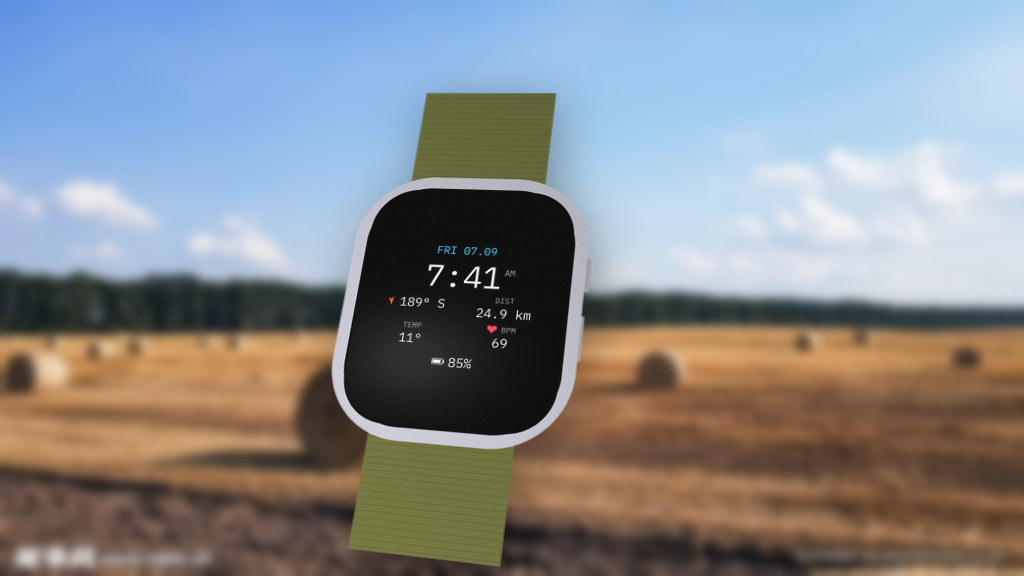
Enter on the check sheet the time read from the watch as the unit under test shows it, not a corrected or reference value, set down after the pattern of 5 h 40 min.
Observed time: 7 h 41 min
